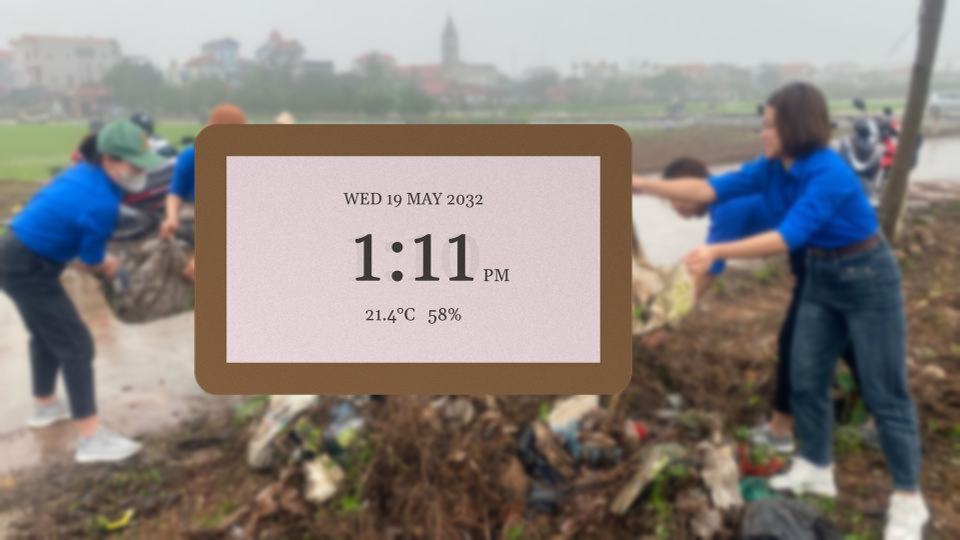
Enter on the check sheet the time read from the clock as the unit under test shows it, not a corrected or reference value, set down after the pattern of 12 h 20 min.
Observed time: 1 h 11 min
